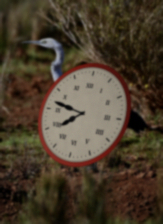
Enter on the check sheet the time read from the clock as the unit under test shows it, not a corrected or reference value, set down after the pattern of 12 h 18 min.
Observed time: 7 h 47 min
